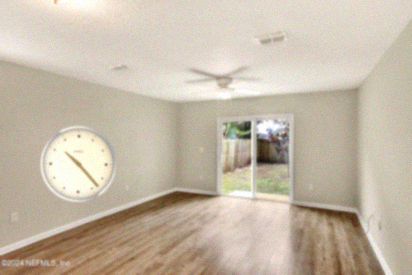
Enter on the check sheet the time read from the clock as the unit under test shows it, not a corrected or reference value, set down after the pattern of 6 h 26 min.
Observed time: 10 h 23 min
